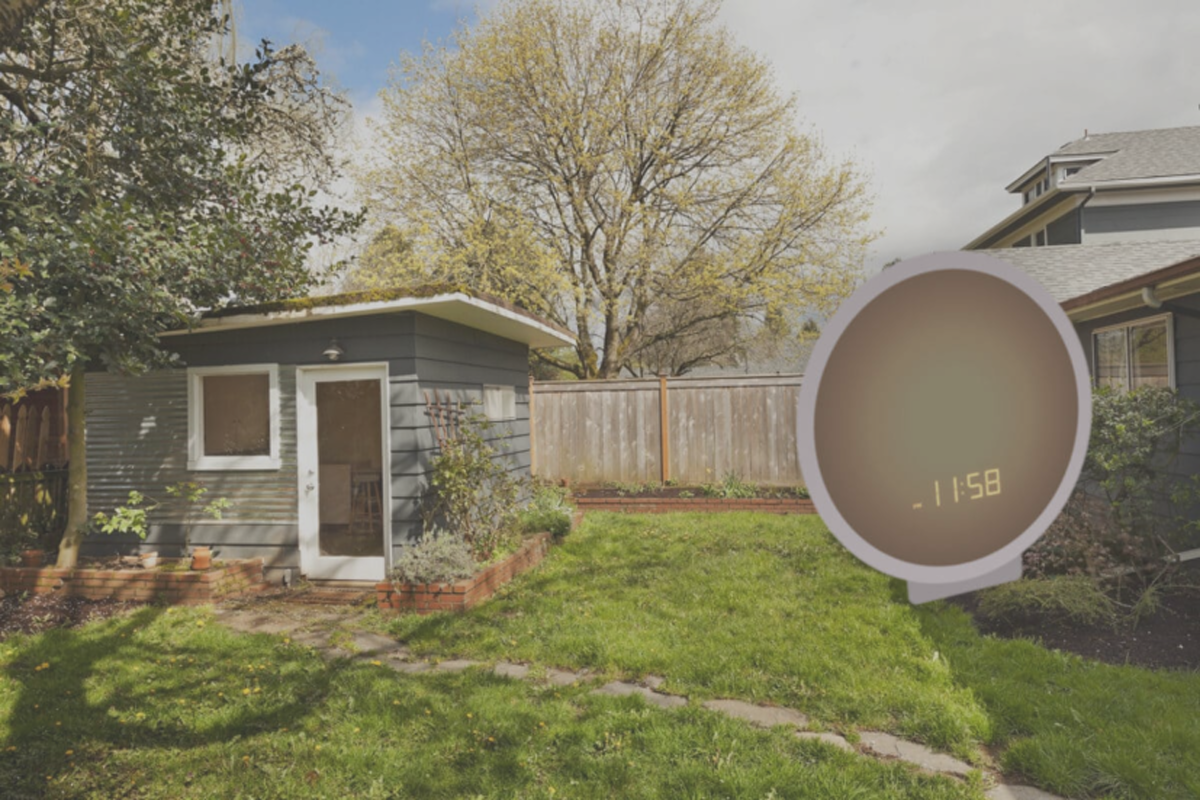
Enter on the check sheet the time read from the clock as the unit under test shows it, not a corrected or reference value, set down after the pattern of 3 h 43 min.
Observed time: 11 h 58 min
